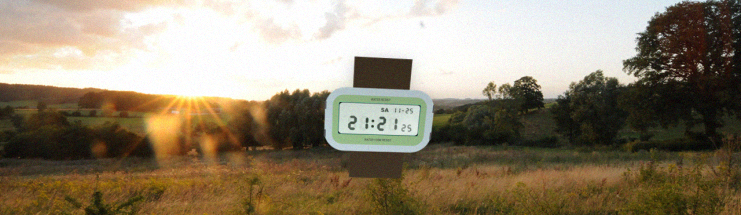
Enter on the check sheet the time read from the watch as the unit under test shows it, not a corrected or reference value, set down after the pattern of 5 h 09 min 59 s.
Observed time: 21 h 21 min 25 s
